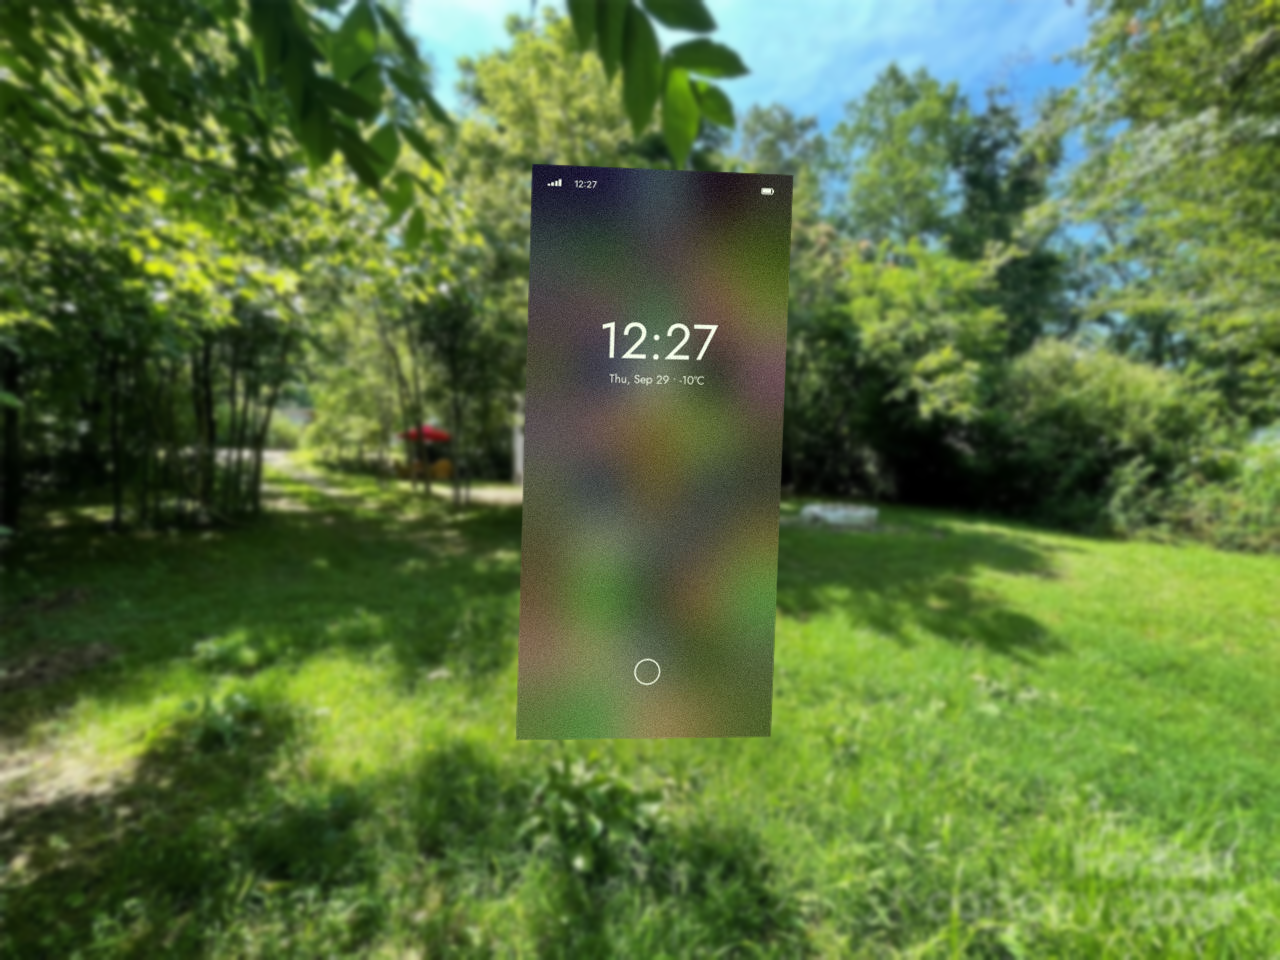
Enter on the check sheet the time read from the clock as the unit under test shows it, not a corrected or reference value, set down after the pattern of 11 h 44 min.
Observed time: 12 h 27 min
